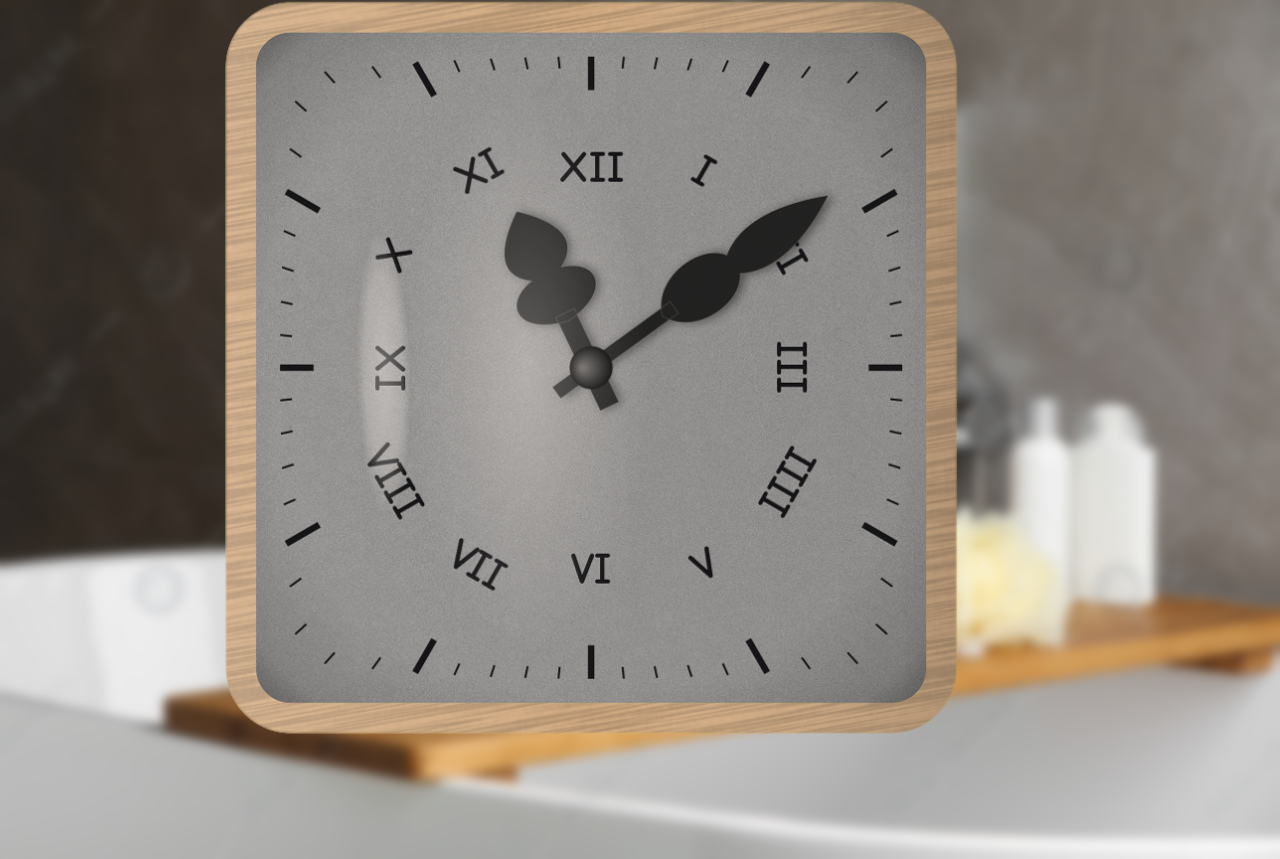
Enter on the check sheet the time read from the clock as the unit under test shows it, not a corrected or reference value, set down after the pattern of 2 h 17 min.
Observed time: 11 h 09 min
